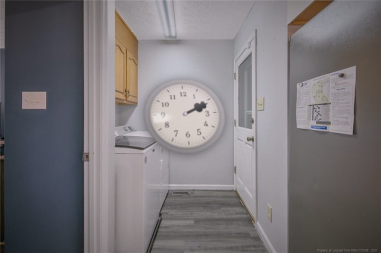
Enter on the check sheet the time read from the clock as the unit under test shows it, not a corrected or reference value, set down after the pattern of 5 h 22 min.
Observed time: 2 h 11 min
